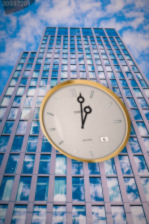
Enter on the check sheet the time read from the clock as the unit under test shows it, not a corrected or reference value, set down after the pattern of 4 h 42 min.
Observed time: 1 h 02 min
